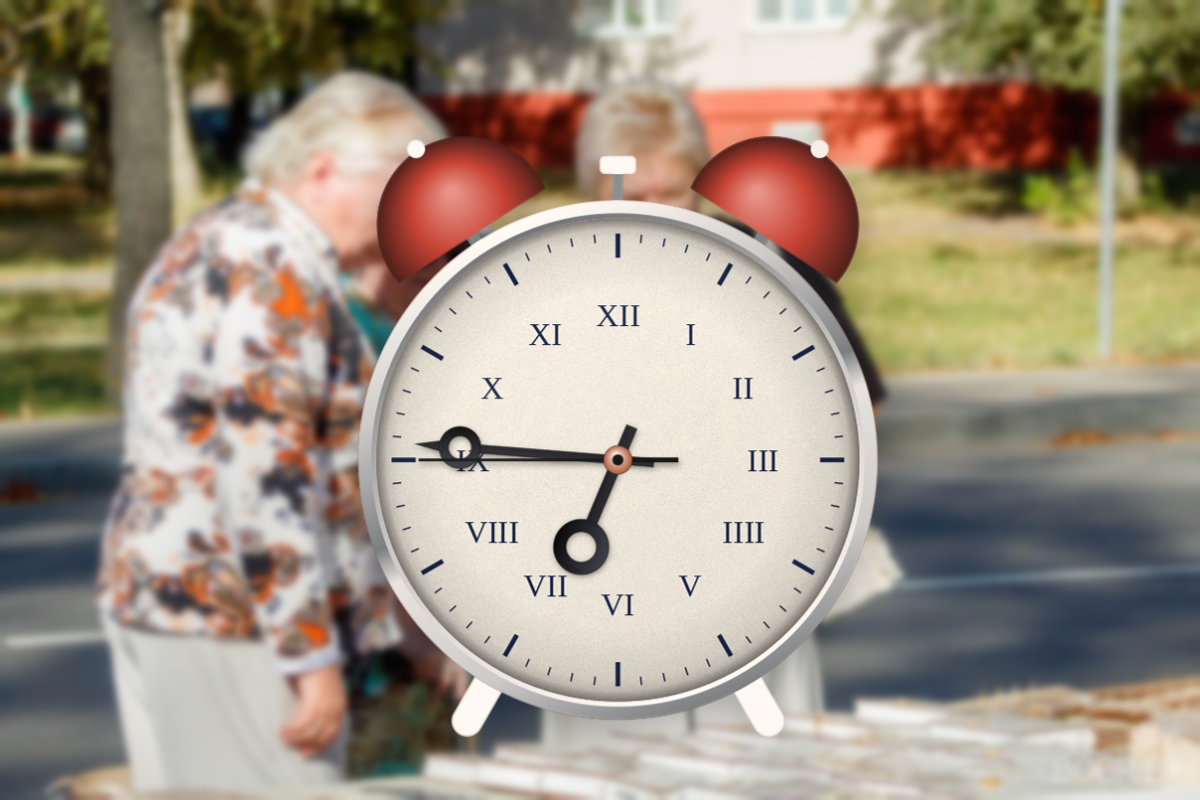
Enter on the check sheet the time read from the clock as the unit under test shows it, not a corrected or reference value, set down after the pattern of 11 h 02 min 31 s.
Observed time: 6 h 45 min 45 s
